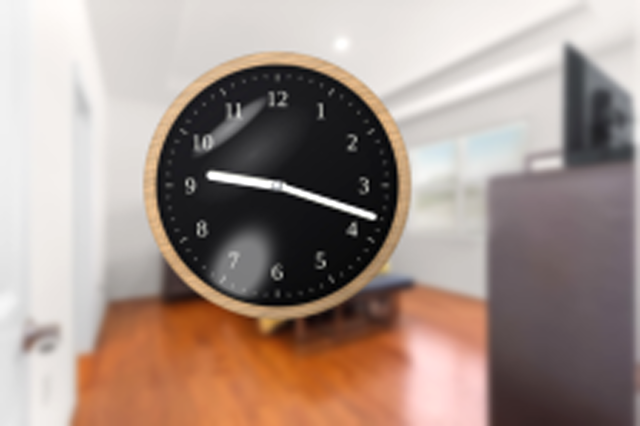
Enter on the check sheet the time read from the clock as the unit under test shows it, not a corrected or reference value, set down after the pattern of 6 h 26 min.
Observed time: 9 h 18 min
